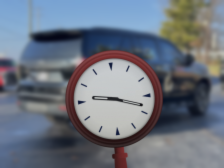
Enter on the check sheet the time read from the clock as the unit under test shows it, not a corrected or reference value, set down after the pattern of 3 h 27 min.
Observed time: 9 h 18 min
